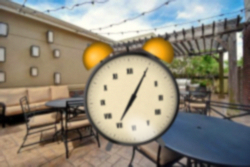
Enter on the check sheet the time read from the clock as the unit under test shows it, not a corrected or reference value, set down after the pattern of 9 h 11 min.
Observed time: 7 h 05 min
